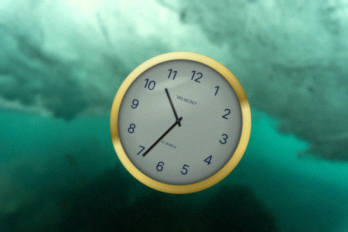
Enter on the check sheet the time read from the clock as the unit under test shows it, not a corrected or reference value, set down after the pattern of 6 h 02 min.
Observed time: 10 h 34 min
